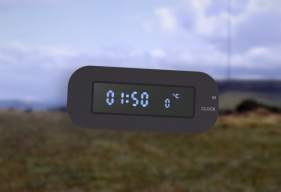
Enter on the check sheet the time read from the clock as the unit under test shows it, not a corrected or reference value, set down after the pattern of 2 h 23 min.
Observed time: 1 h 50 min
